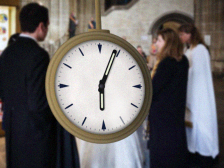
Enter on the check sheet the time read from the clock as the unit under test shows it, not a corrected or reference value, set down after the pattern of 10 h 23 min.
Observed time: 6 h 04 min
